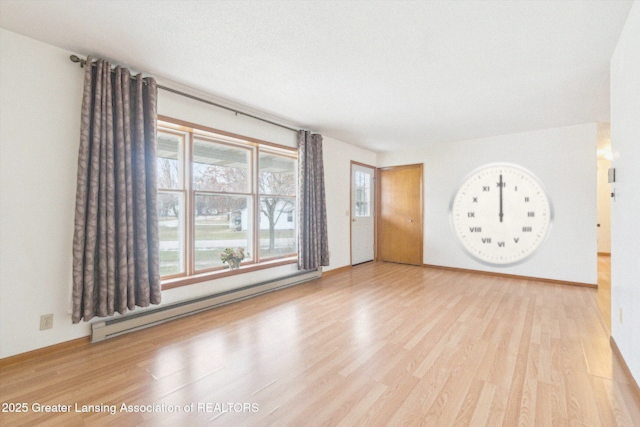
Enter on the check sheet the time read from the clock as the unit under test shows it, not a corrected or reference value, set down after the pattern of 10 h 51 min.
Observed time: 12 h 00 min
